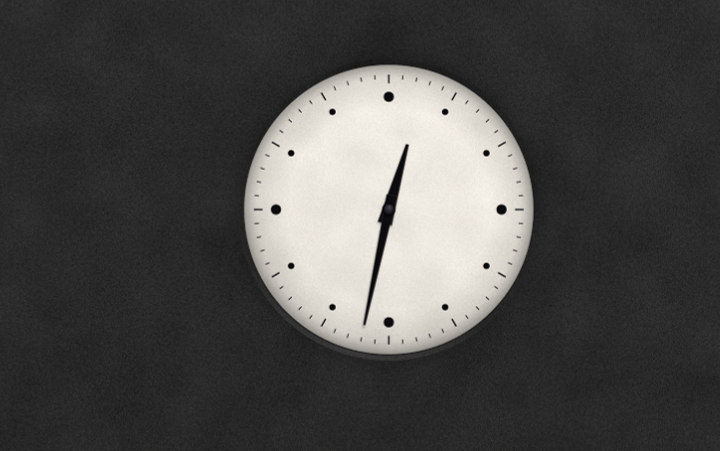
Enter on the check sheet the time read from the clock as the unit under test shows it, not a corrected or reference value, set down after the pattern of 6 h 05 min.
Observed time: 12 h 32 min
